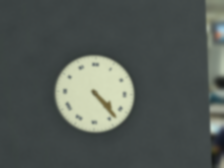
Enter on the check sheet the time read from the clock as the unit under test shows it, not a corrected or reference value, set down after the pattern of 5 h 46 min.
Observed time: 4 h 23 min
